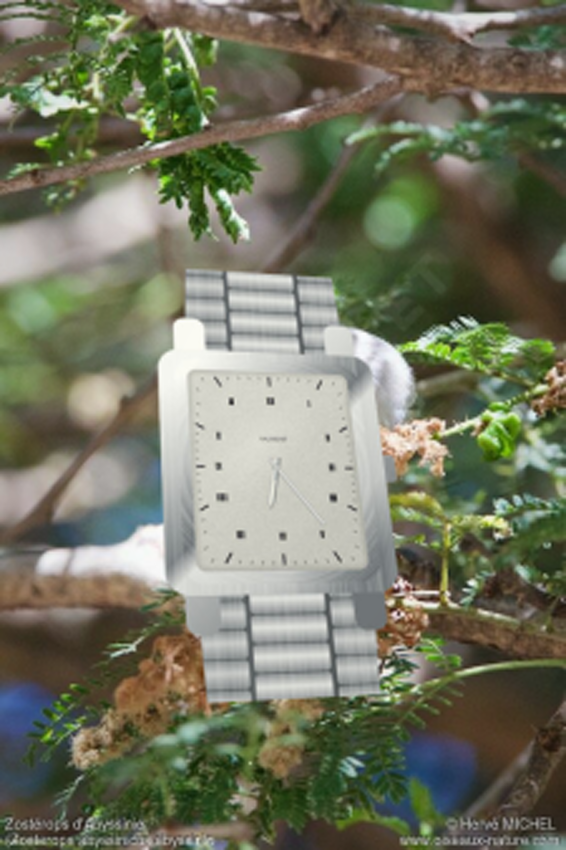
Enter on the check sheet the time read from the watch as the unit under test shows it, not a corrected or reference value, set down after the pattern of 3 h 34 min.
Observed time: 6 h 24 min
